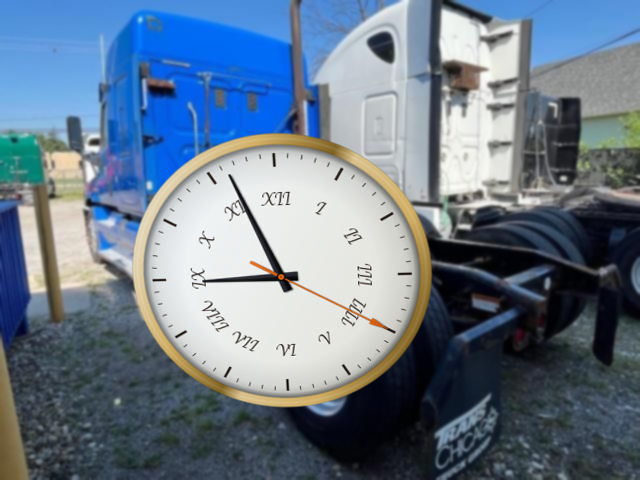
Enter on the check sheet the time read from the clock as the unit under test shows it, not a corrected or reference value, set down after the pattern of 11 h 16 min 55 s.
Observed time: 8 h 56 min 20 s
